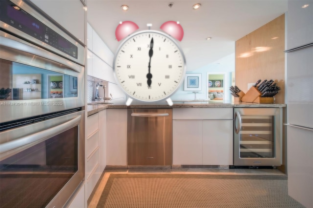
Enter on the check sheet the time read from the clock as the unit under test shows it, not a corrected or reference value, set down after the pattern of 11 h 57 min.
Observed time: 6 h 01 min
